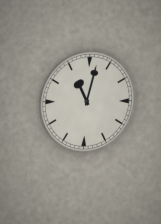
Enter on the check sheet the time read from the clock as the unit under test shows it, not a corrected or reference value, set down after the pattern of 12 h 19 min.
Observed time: 11 h 02 min
